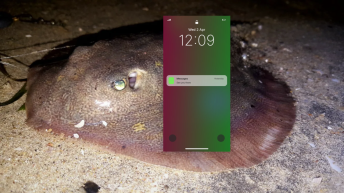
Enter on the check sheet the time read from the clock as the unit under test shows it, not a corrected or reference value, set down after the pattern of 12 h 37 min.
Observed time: 12 h 09 min
